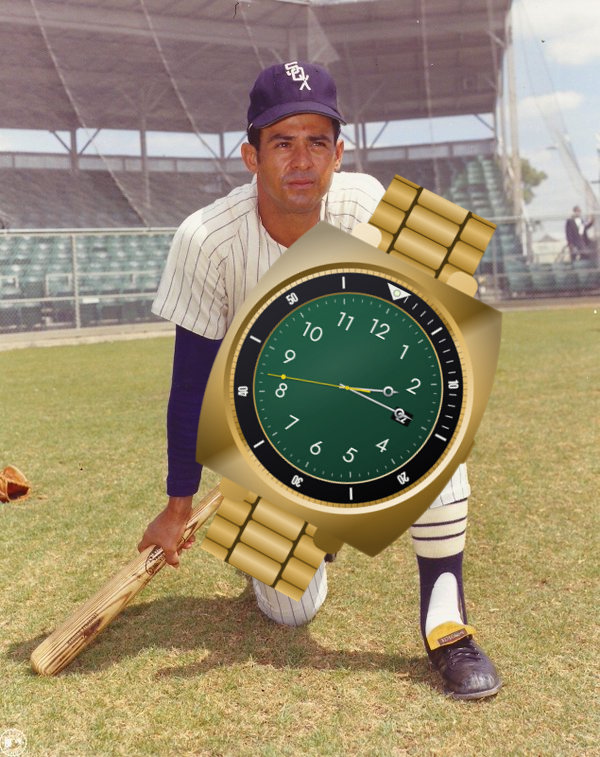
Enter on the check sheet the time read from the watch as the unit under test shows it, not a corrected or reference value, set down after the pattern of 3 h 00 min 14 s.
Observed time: 2 h 14 min 42 s
